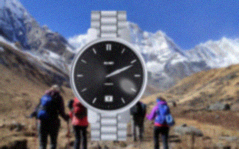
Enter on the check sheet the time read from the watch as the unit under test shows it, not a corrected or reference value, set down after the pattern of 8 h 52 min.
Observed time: 2 h 11 min
